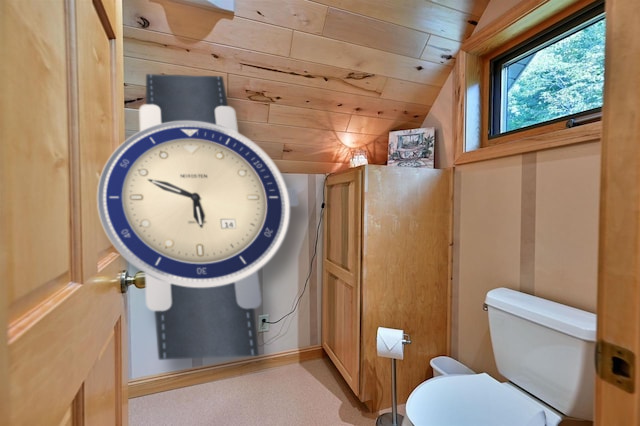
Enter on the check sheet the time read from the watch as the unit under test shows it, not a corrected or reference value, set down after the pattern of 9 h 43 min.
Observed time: 5 h 49 min
